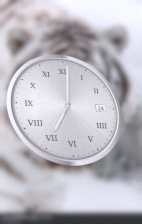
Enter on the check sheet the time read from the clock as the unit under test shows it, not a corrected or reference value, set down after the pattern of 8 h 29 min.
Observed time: 7 h 01 min
